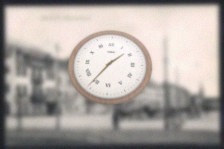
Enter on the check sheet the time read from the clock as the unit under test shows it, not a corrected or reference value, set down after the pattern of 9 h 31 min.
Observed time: 1 h 36 min
